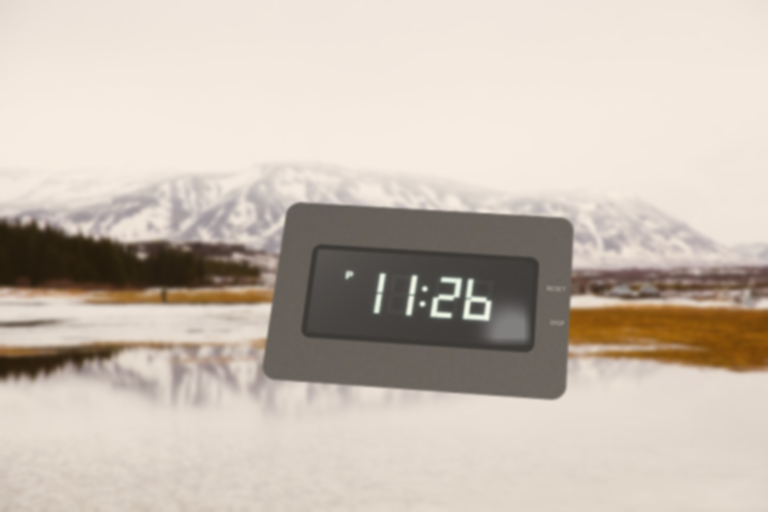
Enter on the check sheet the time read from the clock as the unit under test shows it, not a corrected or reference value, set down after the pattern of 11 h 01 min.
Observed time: 11 h 26 min
